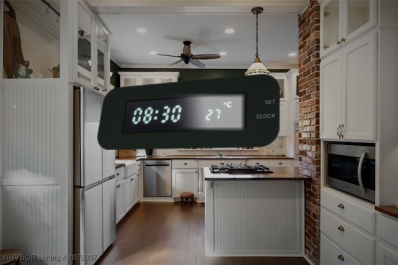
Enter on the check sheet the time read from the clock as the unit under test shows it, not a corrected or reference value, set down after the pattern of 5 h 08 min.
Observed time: 8 h 30 min
